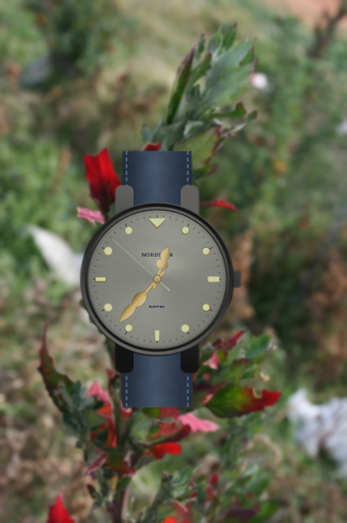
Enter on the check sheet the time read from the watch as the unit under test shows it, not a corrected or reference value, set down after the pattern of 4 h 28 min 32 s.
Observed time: 12 h 36 min 52 s
